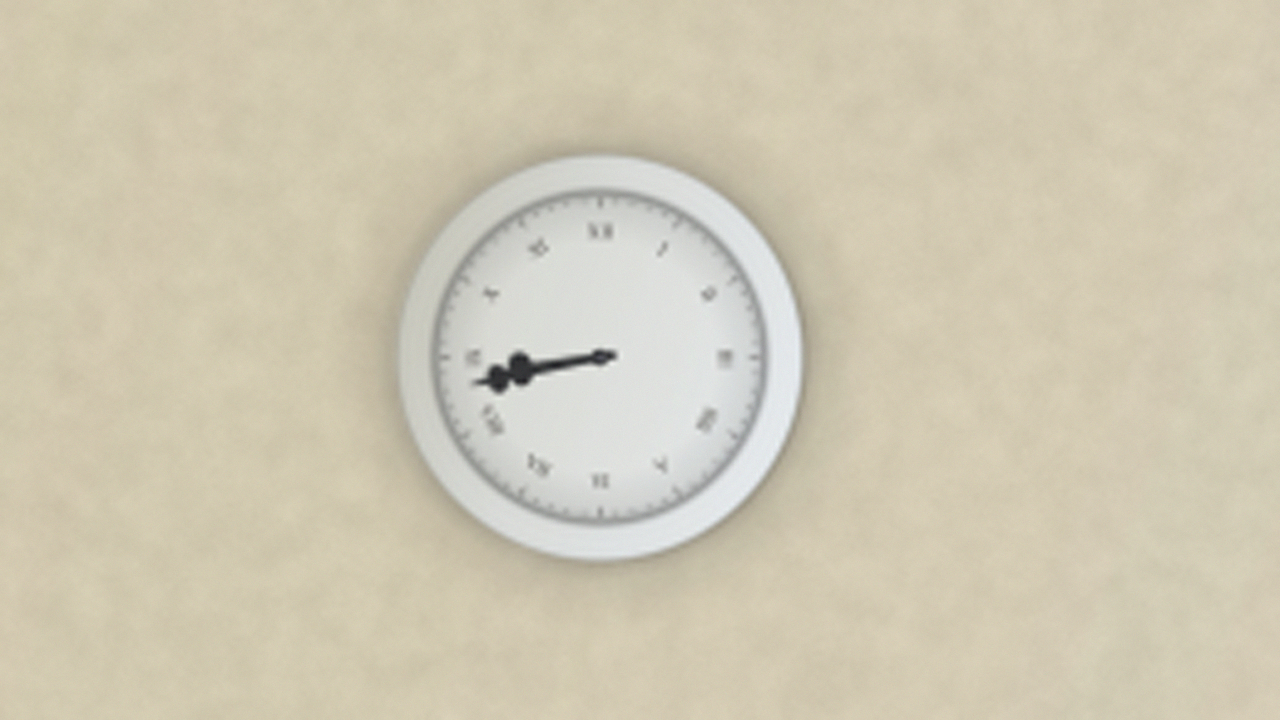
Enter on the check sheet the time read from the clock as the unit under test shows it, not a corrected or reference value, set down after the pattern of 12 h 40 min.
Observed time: 8 h 43 min
